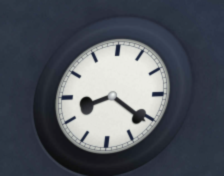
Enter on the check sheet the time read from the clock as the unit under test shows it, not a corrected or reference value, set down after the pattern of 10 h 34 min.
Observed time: 8 h 21 min
